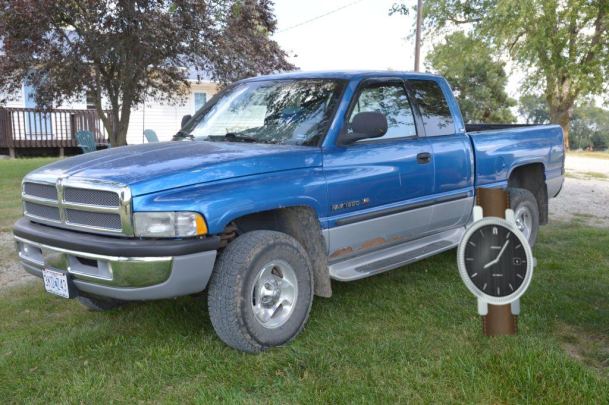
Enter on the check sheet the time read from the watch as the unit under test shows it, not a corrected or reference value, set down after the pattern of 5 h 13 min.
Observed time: 8 h 06 min
